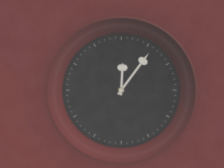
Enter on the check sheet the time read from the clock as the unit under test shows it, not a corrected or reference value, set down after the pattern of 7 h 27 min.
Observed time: 12 h 06 min
